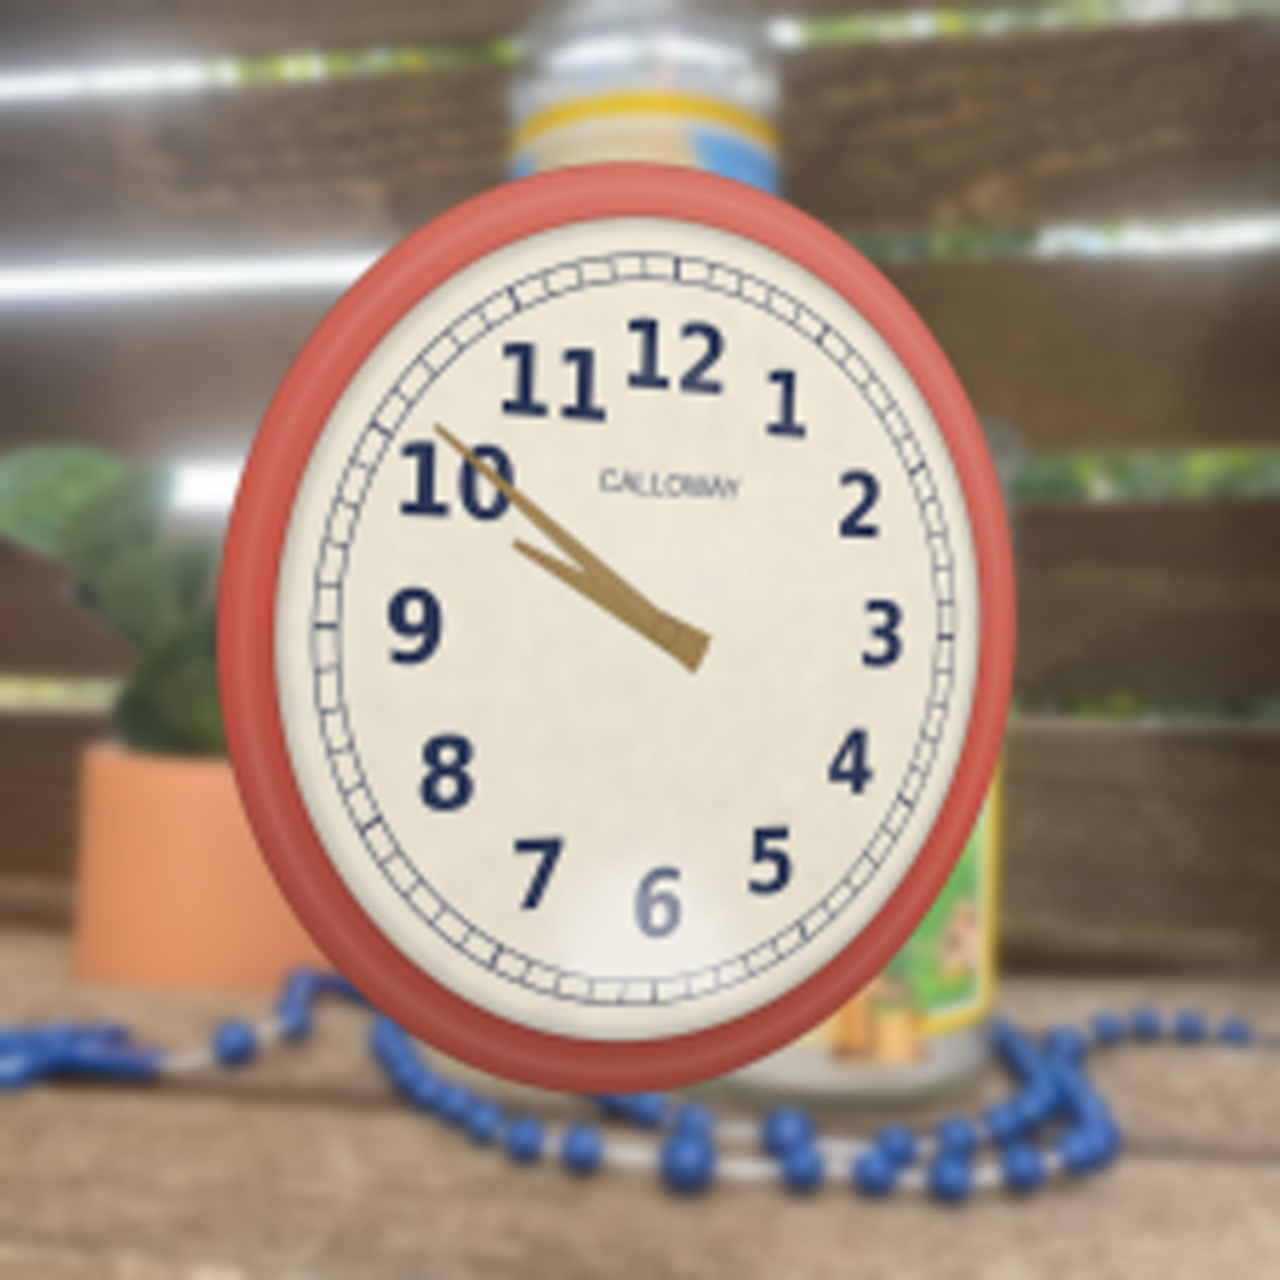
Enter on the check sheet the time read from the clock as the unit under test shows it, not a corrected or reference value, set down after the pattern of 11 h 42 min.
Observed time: 9 h 51 min
